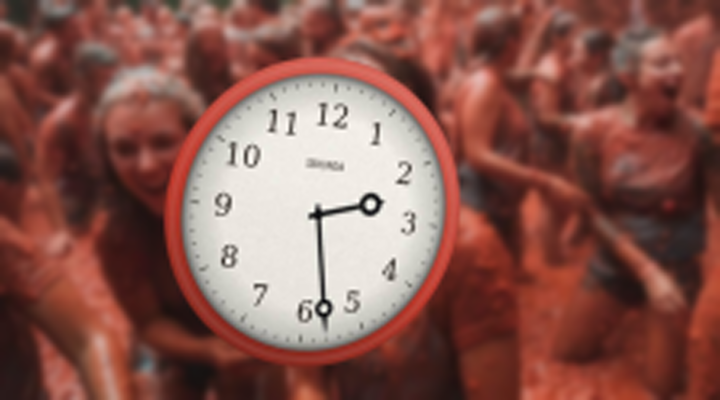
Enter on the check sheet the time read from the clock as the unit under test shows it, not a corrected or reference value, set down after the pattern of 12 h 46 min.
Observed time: 2 h 28 min
